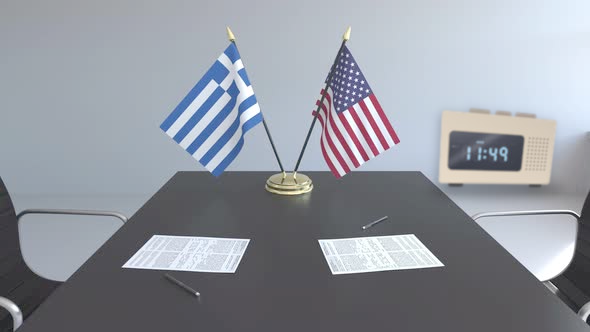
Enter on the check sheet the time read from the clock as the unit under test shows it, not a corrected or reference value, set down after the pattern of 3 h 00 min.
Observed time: 11 h 49 min
